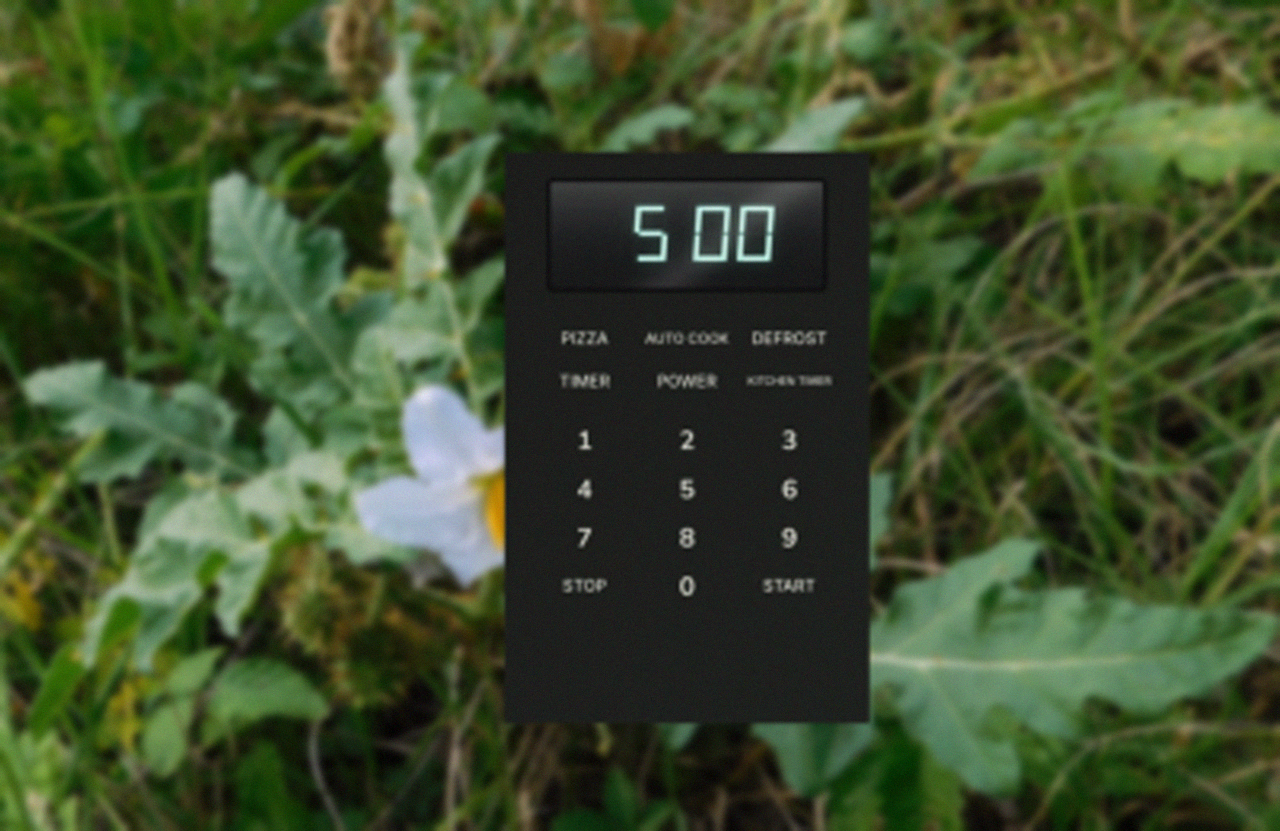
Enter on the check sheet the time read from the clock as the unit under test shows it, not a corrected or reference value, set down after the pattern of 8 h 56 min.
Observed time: 5 h 00 min
